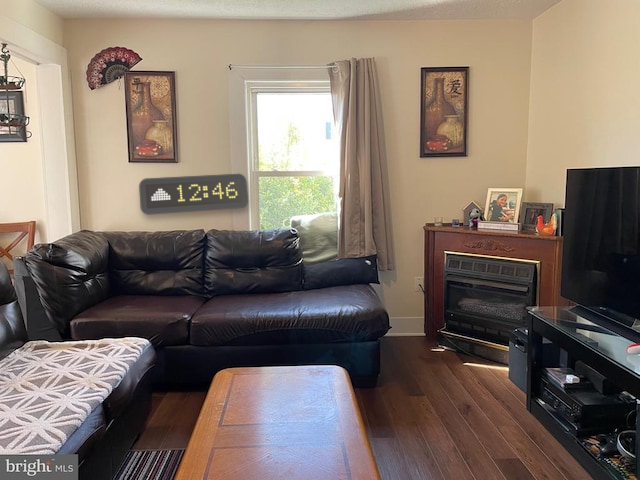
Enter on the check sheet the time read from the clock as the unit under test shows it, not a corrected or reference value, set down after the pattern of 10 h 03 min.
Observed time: 12 h 46 min
